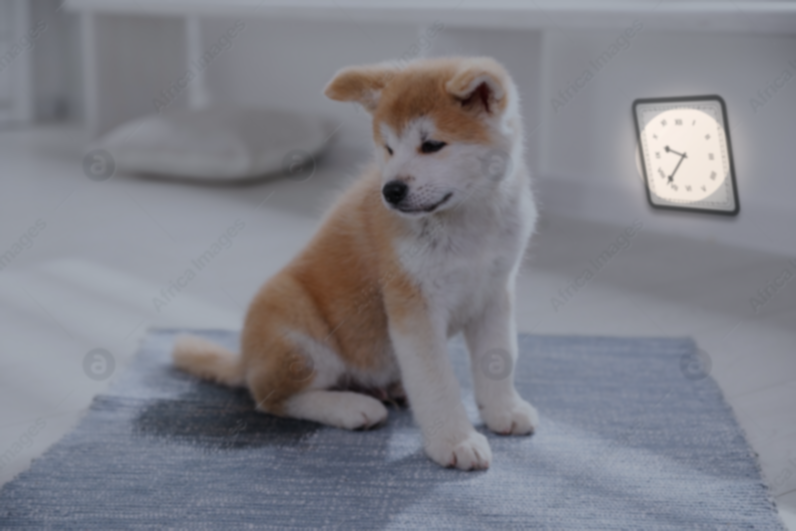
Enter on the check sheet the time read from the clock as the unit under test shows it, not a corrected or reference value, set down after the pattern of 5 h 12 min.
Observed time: 9 h 37 min
